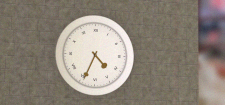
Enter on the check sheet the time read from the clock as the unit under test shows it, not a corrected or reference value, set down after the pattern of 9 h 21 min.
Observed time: 4 h 34 min
